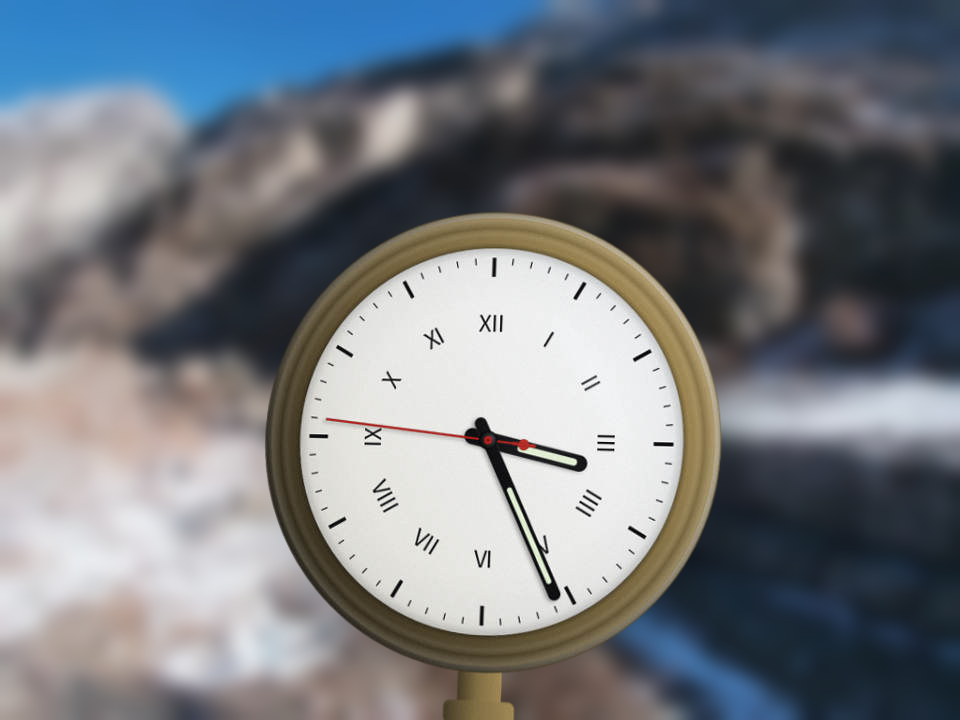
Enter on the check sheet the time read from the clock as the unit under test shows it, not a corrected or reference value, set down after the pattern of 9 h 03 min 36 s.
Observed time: 3 h 25 min 46 s
